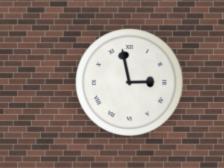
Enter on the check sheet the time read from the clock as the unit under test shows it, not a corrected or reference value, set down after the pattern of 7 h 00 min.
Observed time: 2 h 58 min
